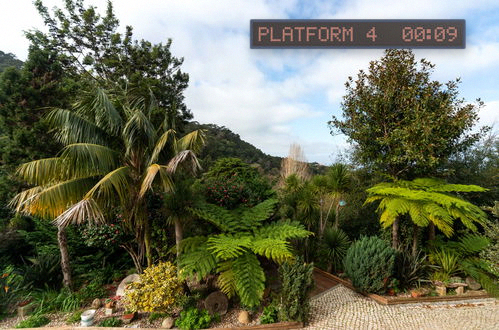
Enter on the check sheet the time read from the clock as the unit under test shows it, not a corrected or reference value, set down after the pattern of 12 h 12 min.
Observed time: 0 h 09 min
